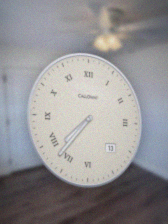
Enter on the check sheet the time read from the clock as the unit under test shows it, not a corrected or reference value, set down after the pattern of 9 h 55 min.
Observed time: 7 h 37 min
